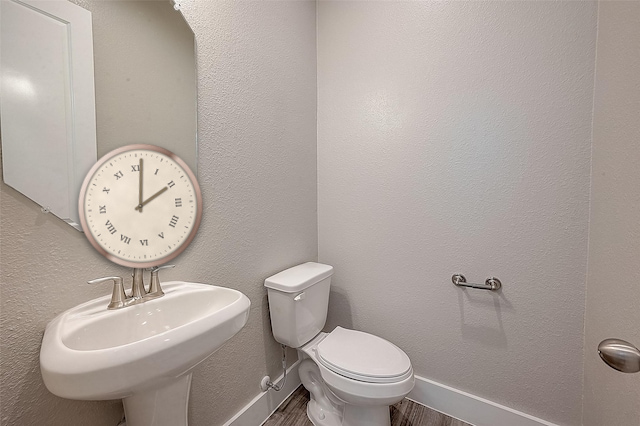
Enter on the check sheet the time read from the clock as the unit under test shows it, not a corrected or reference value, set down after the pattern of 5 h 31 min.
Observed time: 2 h 01 min
